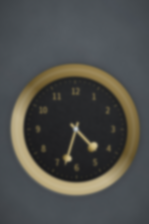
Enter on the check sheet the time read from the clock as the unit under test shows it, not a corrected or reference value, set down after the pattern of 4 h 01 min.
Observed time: 4 h 33 min
